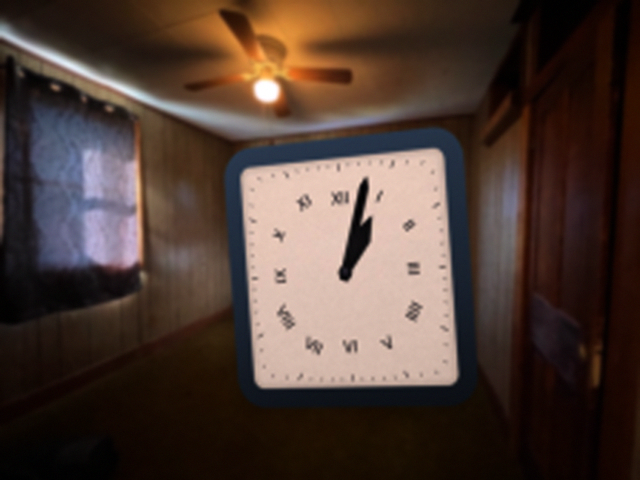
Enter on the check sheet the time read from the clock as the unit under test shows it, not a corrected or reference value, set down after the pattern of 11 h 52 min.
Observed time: 1 h 03 min
